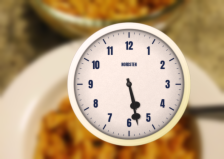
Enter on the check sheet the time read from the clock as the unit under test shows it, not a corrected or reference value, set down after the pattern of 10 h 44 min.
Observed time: 5 h 28 min
